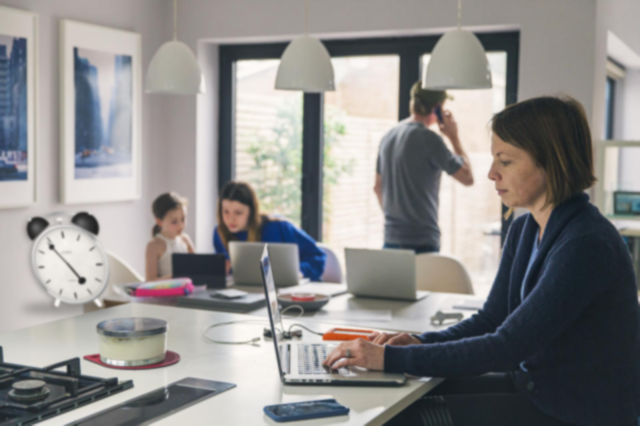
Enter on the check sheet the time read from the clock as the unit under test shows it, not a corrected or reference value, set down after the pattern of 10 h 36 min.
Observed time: 4 h 54 min
